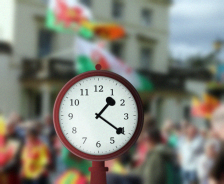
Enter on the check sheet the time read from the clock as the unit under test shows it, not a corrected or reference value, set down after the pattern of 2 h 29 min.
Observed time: 1 h 21 min
